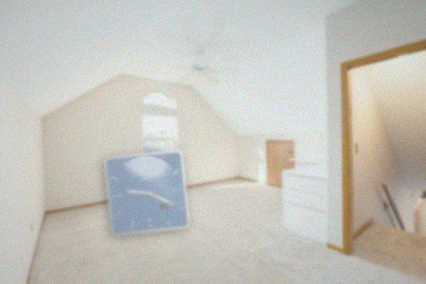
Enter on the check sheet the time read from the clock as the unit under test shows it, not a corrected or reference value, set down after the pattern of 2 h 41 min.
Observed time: 9 h 20 min
